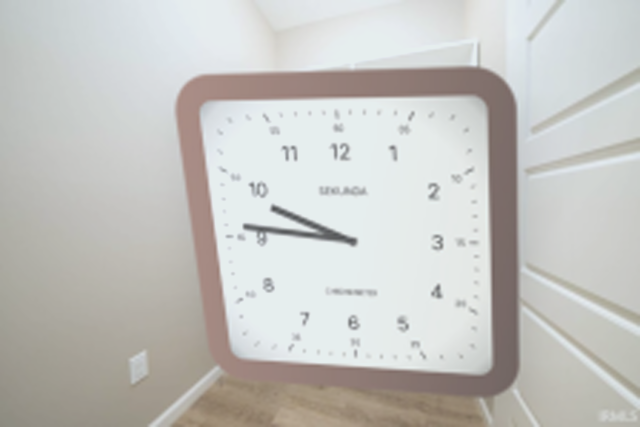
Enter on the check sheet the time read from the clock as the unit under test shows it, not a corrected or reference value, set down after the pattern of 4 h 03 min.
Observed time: 9 h 46 min
